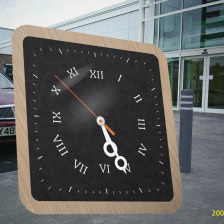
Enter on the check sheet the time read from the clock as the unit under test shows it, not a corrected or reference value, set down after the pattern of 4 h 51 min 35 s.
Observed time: 5 h 25 min 52 s
